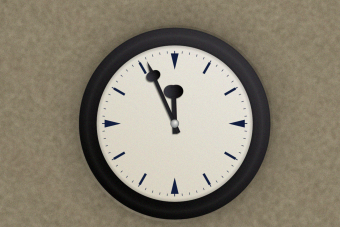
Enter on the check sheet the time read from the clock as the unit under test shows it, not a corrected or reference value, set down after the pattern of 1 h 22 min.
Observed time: 11 h 56 min
